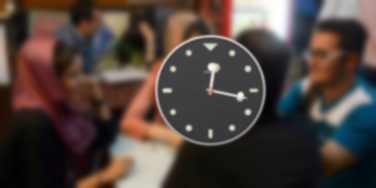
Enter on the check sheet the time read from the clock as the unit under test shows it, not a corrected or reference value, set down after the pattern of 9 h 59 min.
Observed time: 12 h 17 min
